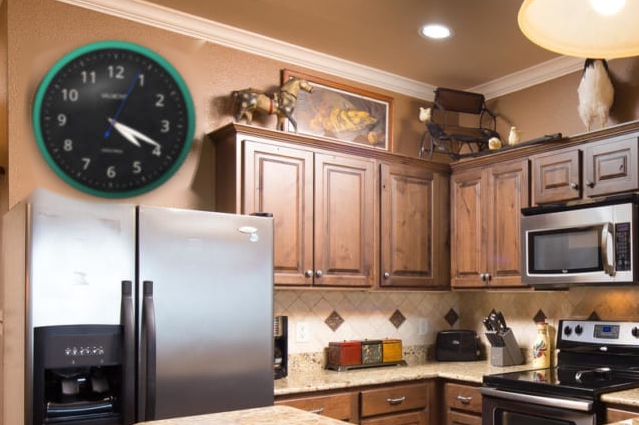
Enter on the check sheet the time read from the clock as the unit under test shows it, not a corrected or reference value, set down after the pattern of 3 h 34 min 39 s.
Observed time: 4 h 19 min 04 s
